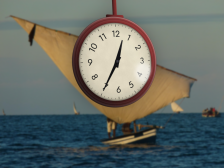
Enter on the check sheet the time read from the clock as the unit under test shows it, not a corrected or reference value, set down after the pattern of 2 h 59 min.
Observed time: 12 h 35 min
